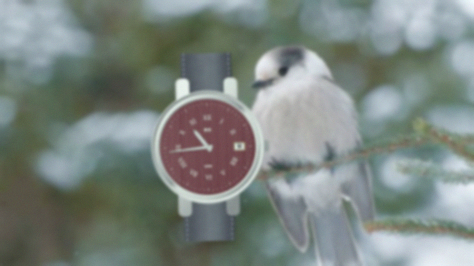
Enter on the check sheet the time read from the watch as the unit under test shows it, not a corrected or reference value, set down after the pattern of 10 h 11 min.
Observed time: 10 h 44 min
